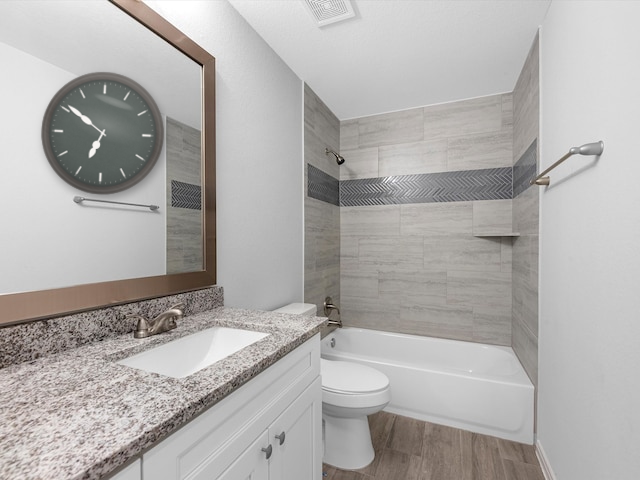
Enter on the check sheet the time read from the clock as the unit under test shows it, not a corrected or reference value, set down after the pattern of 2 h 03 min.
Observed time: 6 h 51 min
